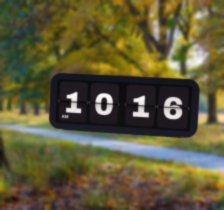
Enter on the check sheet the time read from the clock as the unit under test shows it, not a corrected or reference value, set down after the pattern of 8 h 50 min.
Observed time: 10 h 16 min
